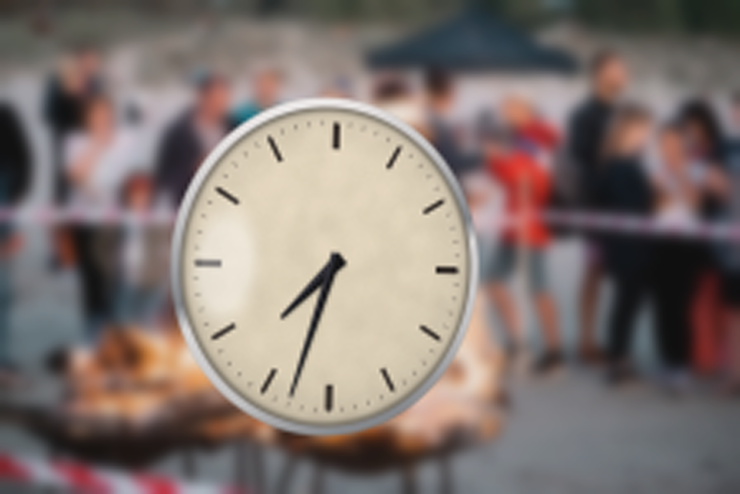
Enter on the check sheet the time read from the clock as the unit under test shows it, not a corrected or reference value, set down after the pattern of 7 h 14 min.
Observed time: 7 h 33 min
